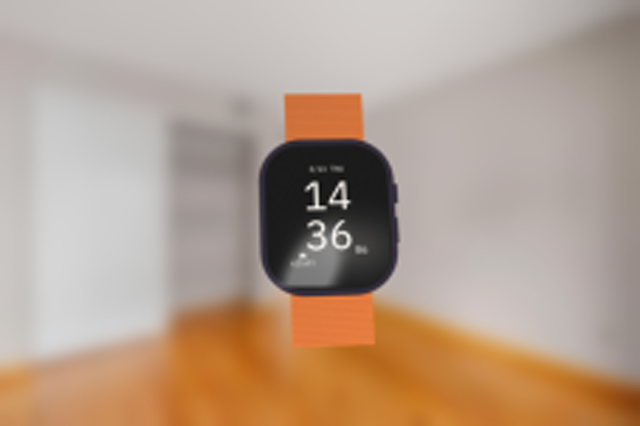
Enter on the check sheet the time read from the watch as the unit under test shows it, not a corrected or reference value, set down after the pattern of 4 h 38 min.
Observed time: 14 h 36 min
